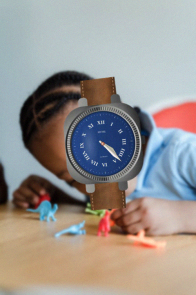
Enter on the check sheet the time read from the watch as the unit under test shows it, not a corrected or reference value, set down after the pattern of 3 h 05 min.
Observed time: 4 h 23 min
